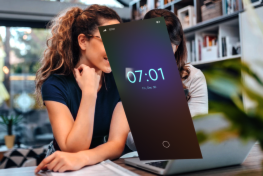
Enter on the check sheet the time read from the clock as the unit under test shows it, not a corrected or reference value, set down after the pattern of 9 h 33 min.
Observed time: 7 h 01 min
